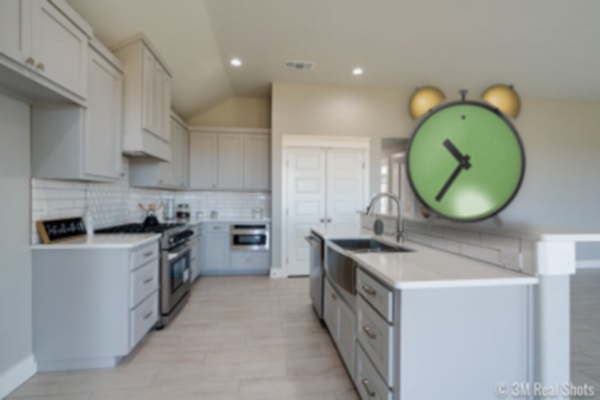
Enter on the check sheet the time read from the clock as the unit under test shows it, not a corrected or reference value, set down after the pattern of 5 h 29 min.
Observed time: 10 h 36 min
